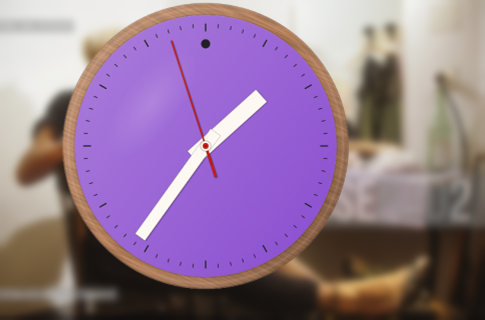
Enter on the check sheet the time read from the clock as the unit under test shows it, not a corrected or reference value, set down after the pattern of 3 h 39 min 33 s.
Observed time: 1 h 35 min 57 s
